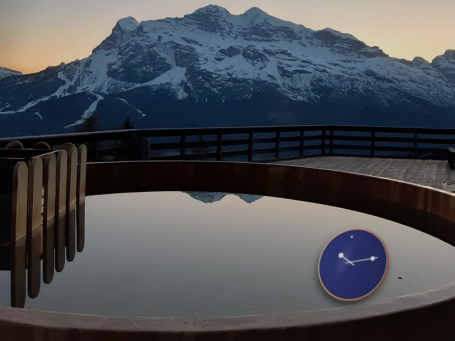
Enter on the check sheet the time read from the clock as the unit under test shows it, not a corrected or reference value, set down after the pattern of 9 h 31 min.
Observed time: 10 h 14 min
